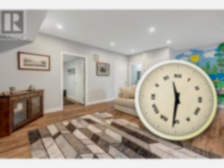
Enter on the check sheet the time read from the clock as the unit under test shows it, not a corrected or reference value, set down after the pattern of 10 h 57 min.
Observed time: 11 h 31 min
